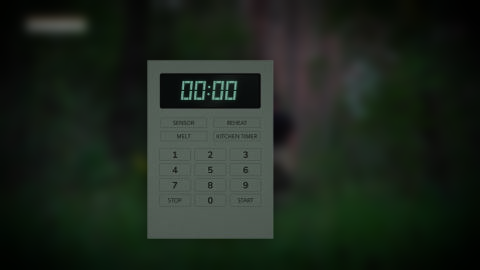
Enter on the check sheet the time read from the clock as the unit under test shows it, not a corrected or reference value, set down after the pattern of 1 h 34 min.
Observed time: 0 h 00 min
